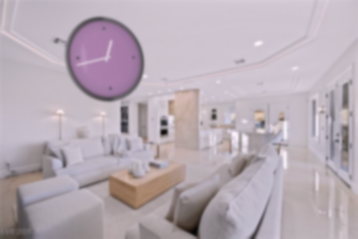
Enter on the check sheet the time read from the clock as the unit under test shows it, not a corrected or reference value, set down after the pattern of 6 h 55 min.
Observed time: 12 h 43 min
